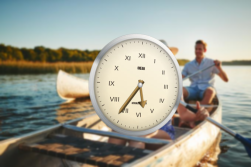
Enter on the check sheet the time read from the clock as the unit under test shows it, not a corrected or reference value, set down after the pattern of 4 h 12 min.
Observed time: 5 h 36 min
